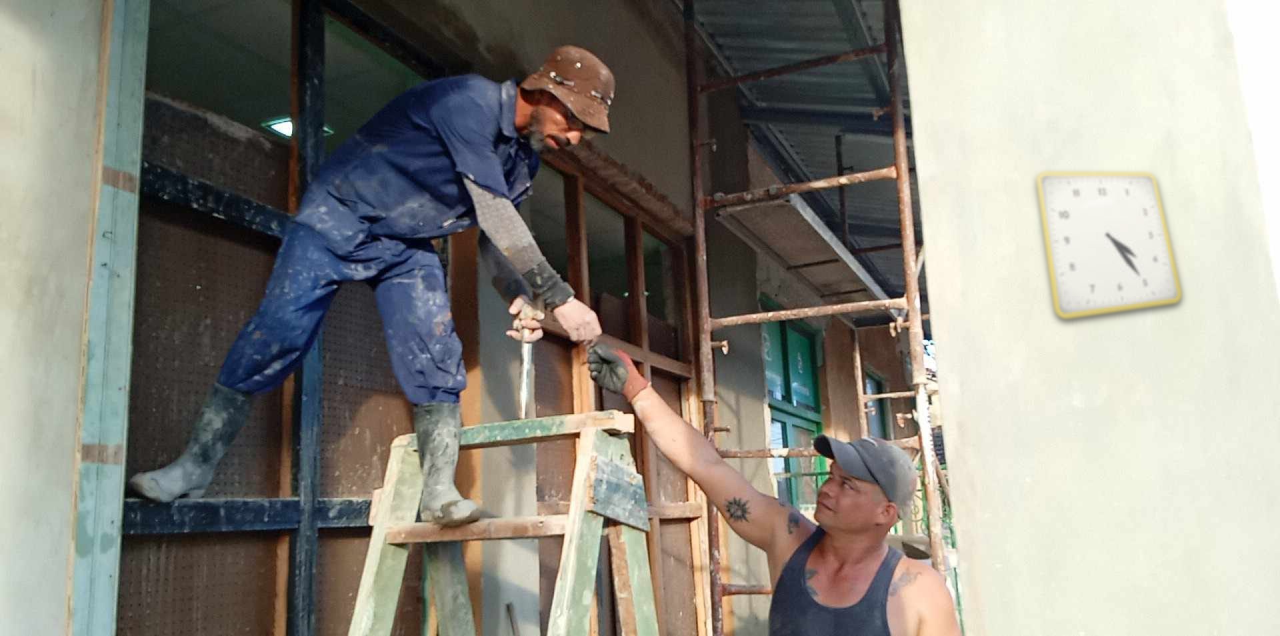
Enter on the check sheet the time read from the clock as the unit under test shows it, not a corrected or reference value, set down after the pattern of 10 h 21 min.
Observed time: 4 h 25 min
